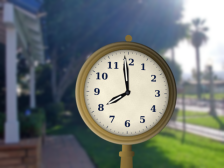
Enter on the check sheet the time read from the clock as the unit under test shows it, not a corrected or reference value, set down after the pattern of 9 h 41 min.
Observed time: 7 h 59 min
